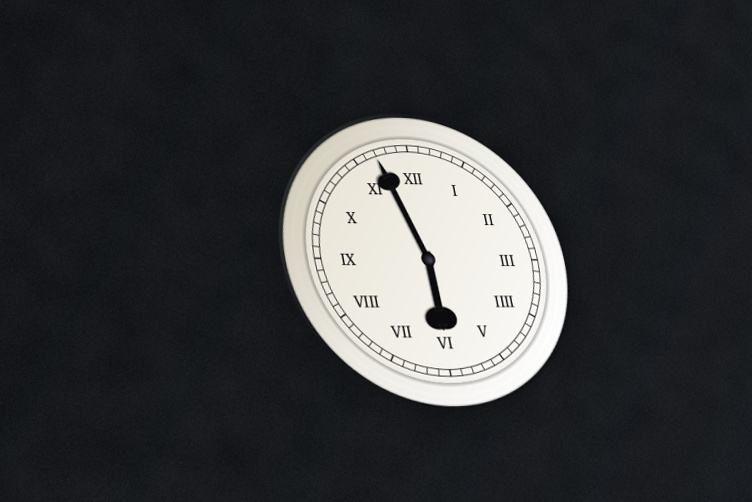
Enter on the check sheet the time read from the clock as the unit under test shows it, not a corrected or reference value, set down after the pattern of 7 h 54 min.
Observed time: 5 h 57 min
